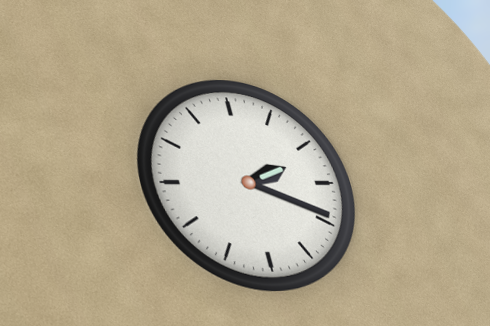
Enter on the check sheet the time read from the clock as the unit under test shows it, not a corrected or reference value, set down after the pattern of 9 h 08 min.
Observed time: 2 h 19 min
